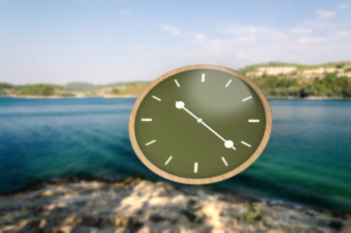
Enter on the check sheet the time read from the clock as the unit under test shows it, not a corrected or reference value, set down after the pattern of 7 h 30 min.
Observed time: 10 h 22 min
